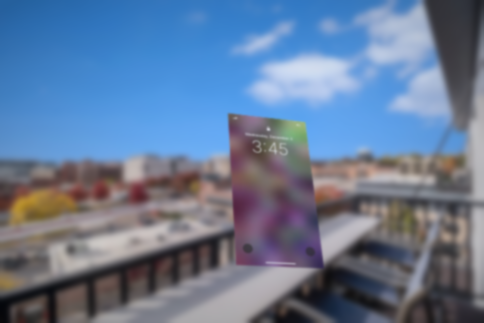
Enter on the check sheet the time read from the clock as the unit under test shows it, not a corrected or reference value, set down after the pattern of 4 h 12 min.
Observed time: 3 h 45 min
